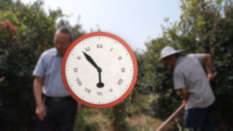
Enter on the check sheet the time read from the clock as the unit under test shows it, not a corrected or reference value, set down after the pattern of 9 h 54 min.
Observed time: 5 h 53 min
